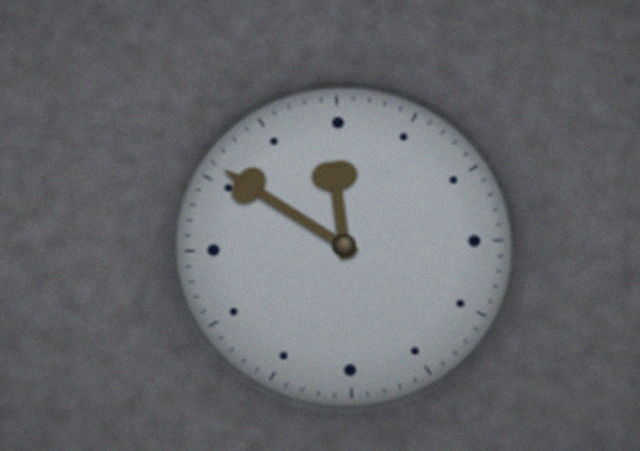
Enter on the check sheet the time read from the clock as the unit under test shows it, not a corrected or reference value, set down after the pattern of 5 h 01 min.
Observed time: 11 h 51 min
